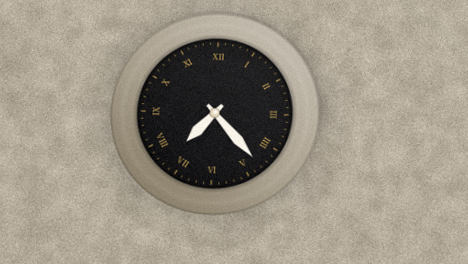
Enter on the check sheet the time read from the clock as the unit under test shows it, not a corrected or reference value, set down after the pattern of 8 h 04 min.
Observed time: 7 h 23 min
